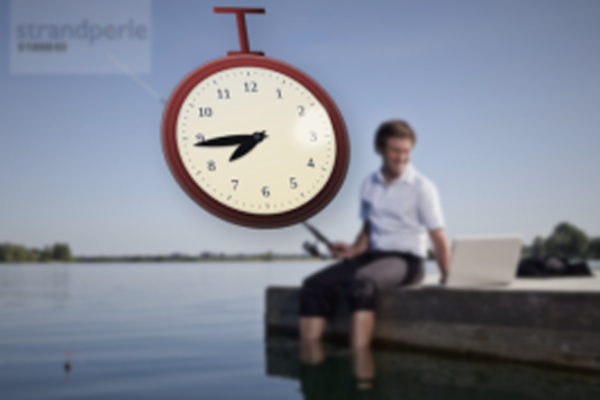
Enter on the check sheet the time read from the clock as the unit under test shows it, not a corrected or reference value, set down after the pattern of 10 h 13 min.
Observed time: 7 h 44 min
